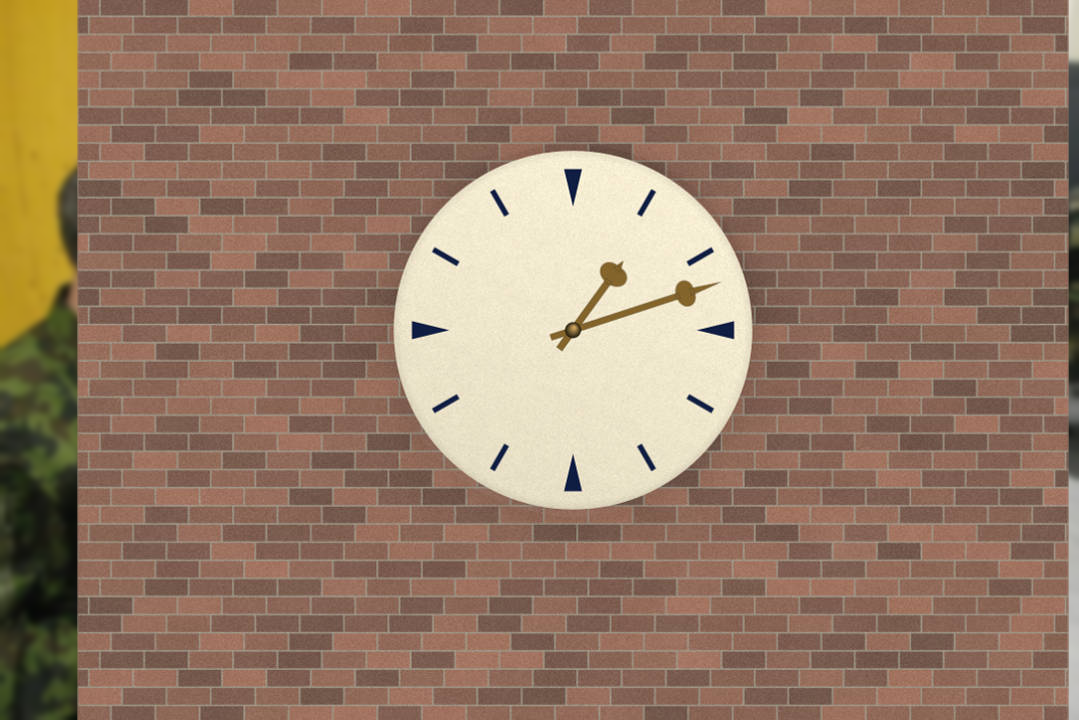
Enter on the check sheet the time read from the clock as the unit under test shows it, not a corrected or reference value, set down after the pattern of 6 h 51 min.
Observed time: 1 h 12 min
